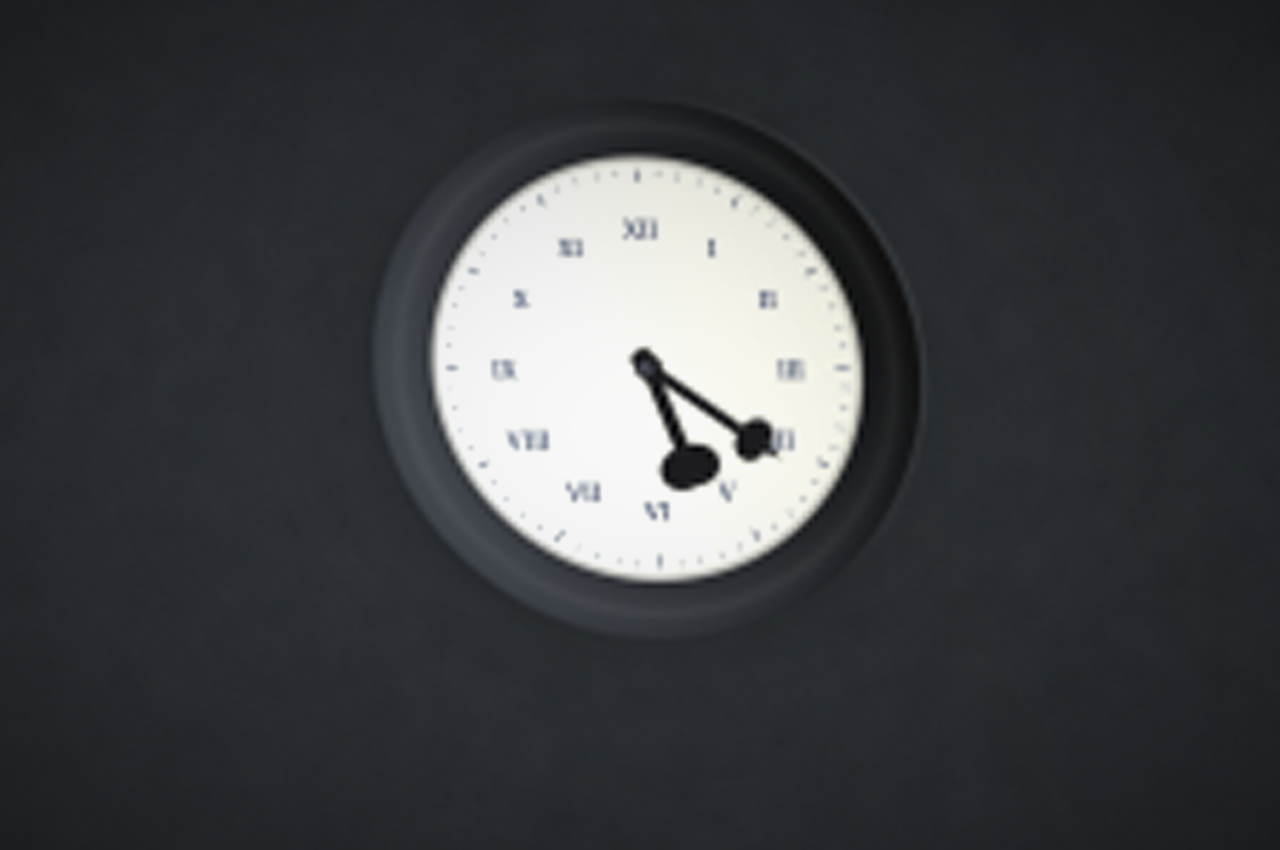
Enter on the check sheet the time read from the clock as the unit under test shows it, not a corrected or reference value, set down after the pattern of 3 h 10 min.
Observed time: 5 h 21 min
